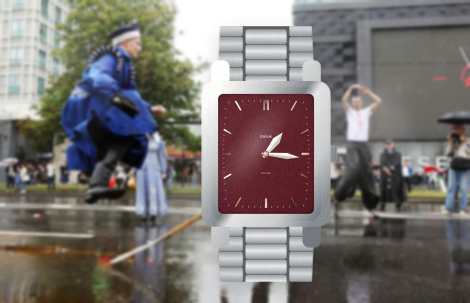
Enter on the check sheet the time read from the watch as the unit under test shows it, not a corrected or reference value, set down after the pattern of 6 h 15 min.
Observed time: 1 h 16 min
